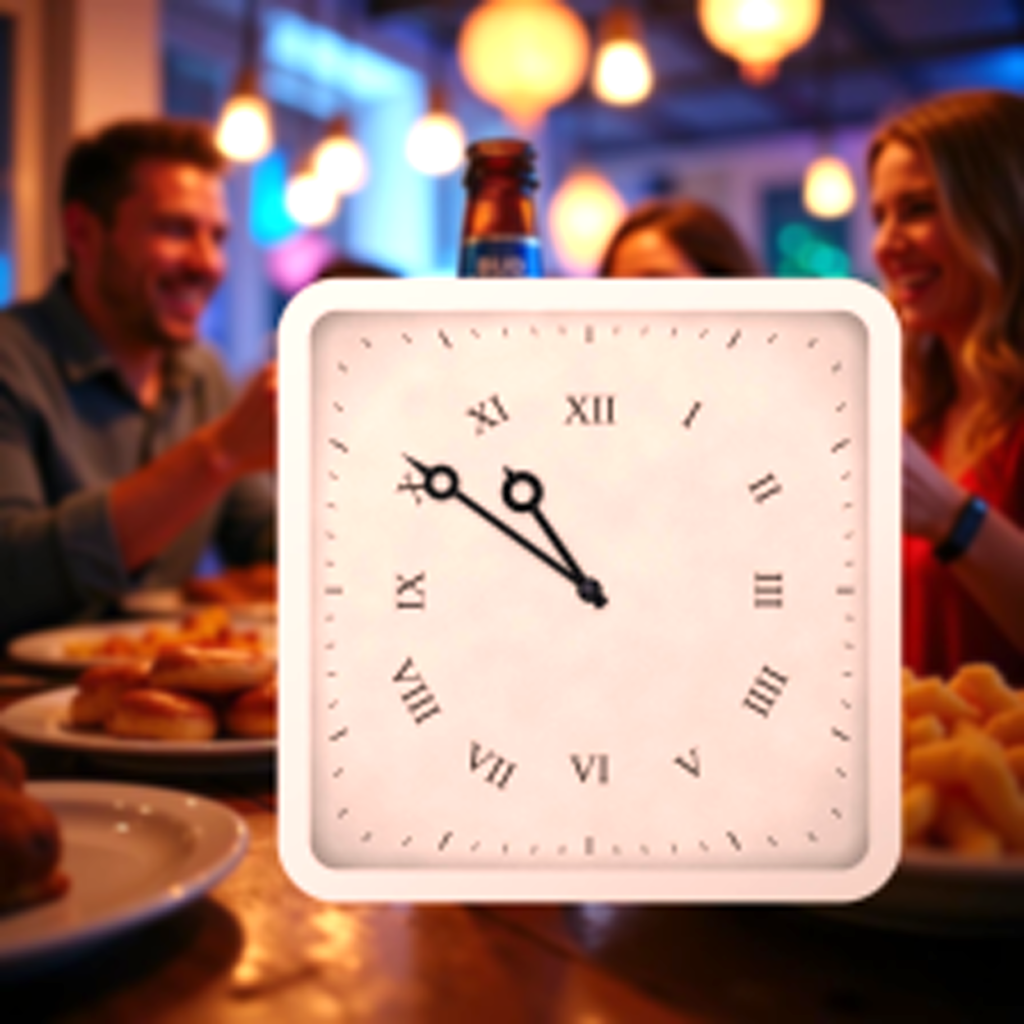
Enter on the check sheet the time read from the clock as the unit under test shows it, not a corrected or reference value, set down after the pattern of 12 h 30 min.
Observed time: 10 h 51 min
